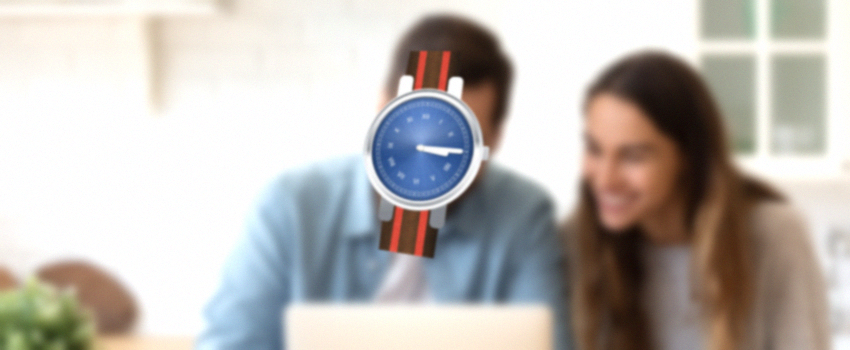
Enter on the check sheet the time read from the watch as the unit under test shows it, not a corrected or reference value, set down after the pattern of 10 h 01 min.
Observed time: 3 h 15 min
